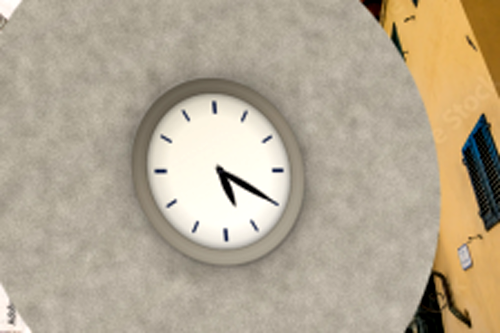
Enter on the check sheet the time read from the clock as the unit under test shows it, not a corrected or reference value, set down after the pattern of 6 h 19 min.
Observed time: 5 h 20 min
